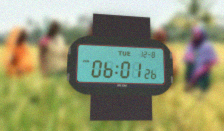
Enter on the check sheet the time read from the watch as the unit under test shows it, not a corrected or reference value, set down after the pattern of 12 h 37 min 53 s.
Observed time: 6 h 01 min 26 s
